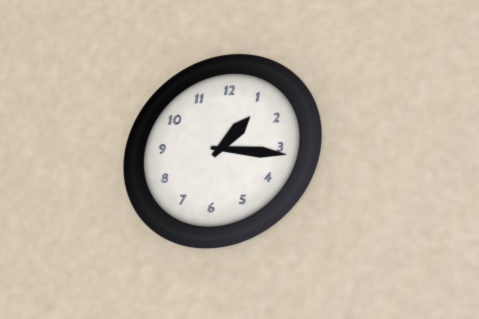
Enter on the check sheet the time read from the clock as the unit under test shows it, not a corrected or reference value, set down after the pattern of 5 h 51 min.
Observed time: 1 h 16 min
